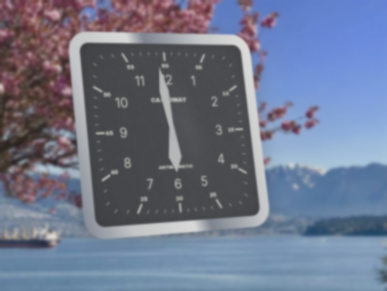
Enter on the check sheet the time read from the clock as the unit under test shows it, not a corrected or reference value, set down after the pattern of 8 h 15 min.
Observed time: 5 h 59 min
